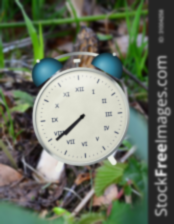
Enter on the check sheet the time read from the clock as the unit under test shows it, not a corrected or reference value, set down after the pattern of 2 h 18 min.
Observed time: 7 h 39 min
